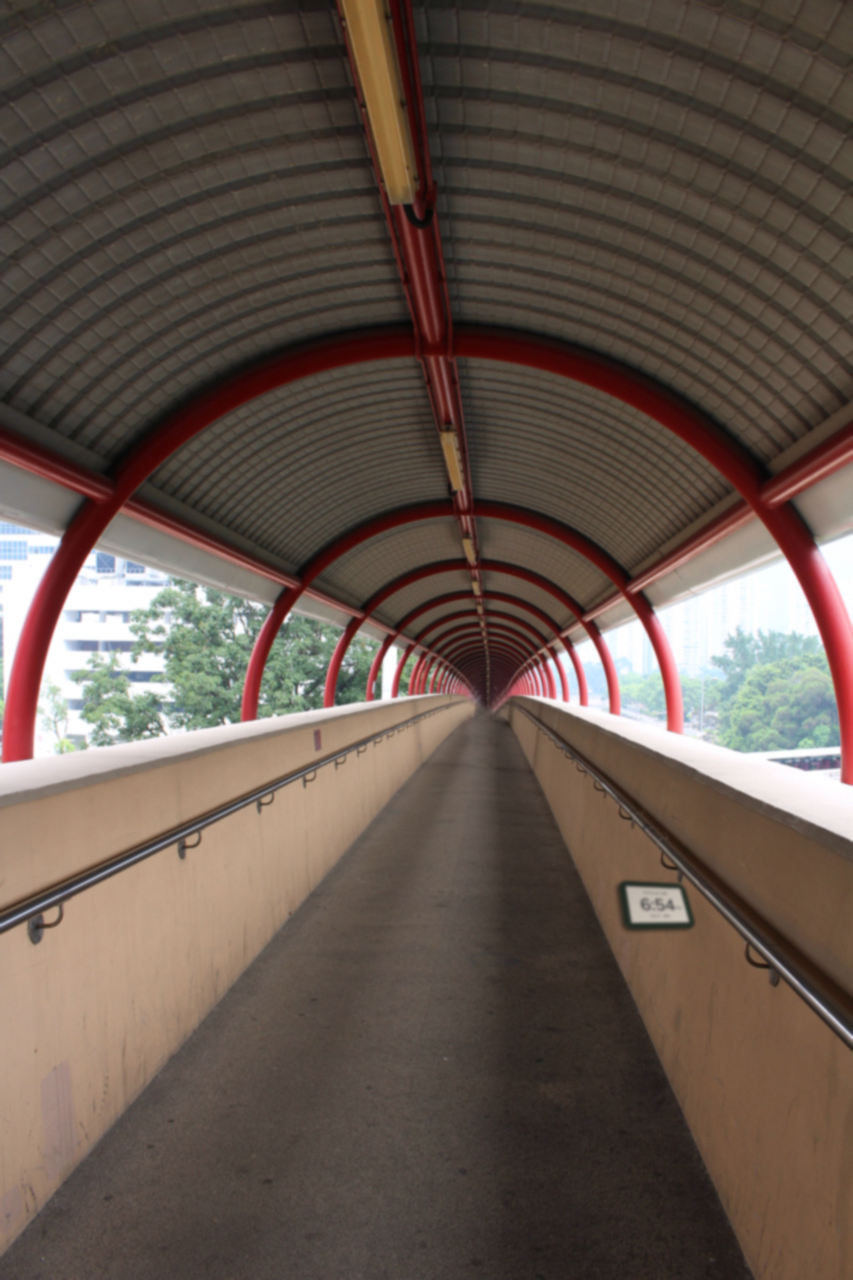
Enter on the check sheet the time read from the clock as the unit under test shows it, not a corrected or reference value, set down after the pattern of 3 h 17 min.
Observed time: 6 h 54 min
